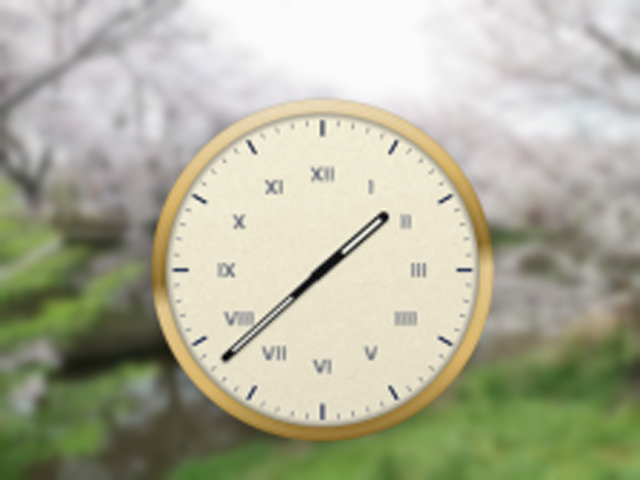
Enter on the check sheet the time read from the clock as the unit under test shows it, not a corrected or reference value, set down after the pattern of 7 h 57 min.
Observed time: 1 h 38 min
